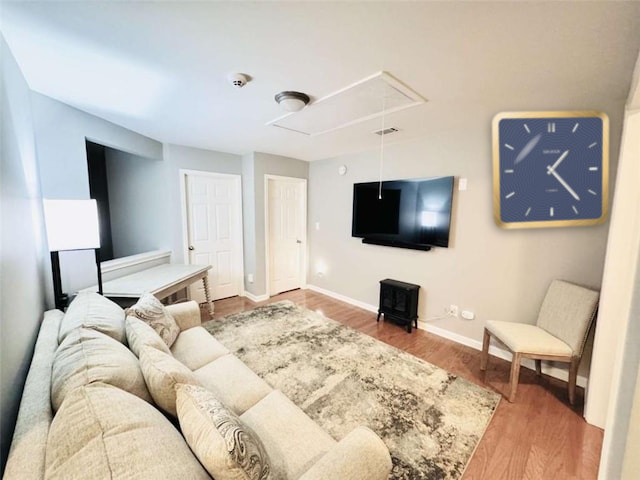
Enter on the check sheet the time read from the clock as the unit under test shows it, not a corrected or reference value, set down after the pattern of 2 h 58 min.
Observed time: 1 h 23 min
